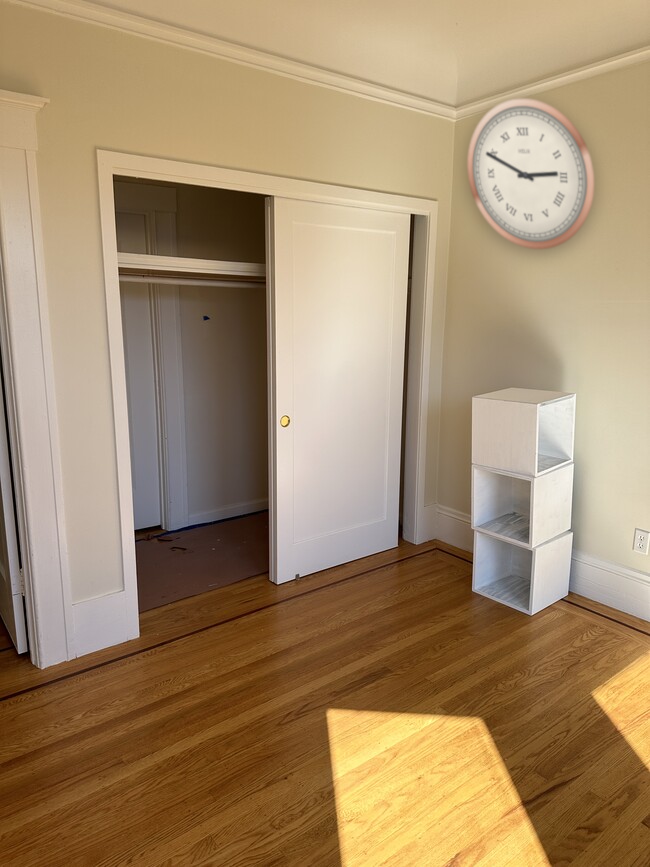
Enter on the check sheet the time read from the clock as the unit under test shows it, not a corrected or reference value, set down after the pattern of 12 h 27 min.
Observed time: 2 h 49 min
